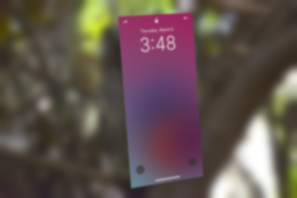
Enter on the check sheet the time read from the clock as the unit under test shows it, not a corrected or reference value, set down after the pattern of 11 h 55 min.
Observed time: 3 h 48 min
